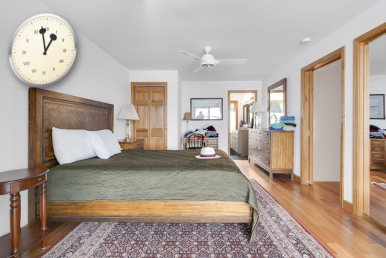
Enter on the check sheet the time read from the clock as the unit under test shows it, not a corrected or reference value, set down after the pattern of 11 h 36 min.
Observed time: 12 h 58 min
